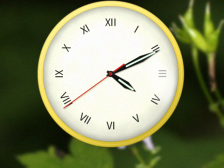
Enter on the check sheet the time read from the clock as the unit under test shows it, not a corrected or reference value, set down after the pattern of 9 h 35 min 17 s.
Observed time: 4 h 10 min 39 s
